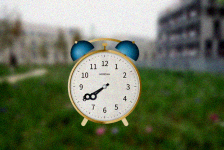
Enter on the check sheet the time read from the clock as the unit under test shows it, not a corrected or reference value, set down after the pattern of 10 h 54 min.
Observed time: 7 h 40 min
